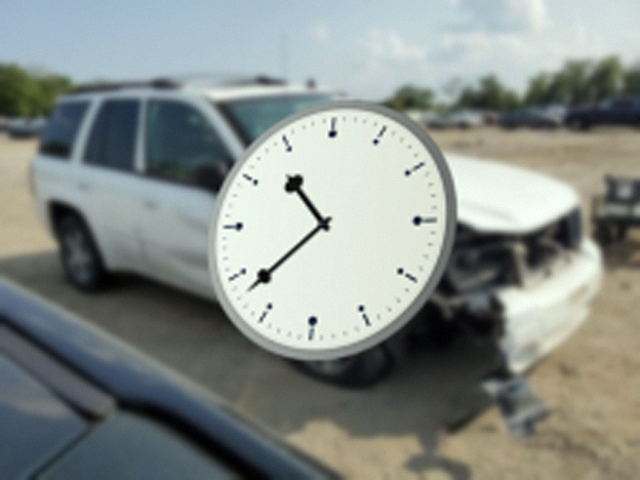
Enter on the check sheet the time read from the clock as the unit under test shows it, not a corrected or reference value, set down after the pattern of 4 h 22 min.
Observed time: 10 h 38 min
